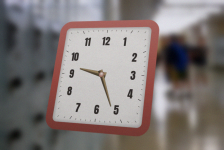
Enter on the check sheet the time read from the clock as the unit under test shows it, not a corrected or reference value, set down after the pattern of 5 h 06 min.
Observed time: 9 h 26 min
